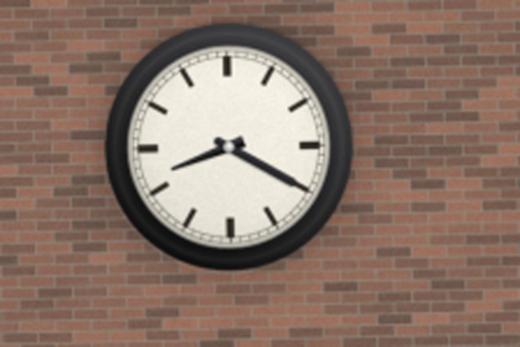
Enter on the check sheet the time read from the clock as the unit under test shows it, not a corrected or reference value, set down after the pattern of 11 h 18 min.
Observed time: 8 h 20 min
